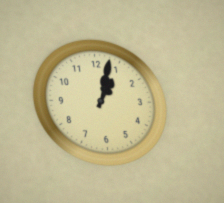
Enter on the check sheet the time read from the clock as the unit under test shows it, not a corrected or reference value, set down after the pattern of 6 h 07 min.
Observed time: 1 h 03 min
